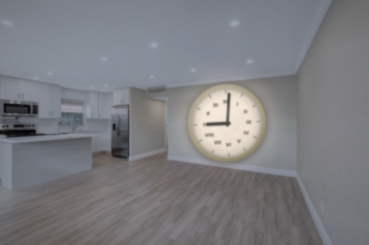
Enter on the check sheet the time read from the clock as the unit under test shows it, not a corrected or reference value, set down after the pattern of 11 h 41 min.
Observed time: 9 h 01 min
